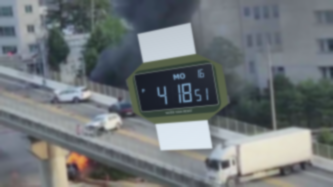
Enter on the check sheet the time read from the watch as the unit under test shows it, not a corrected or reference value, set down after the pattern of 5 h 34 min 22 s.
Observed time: 4 h 18 min 51 s
